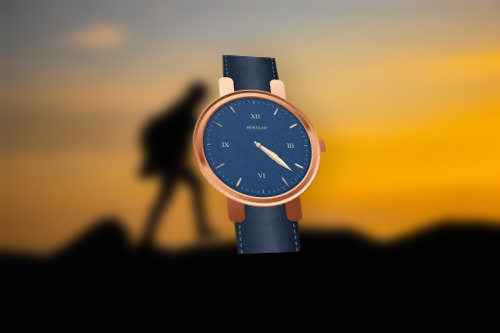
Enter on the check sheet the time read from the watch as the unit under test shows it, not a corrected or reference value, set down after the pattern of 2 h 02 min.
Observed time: 4 h 22 min
